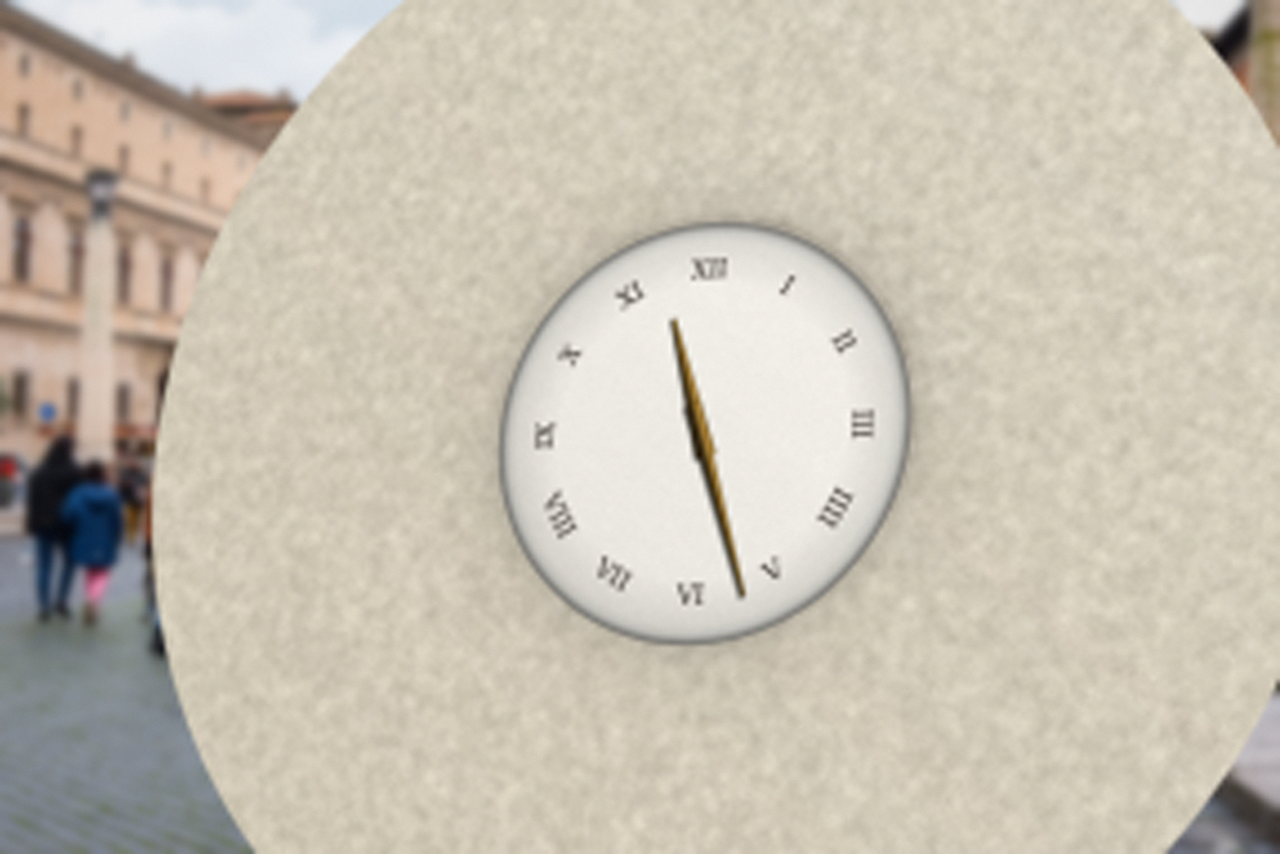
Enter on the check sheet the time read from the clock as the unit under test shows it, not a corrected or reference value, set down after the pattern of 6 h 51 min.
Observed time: 11 h 27 min
